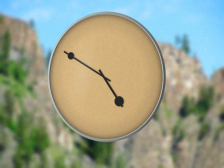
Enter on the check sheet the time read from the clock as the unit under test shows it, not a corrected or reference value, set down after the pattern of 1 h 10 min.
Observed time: 4 h 50 min
